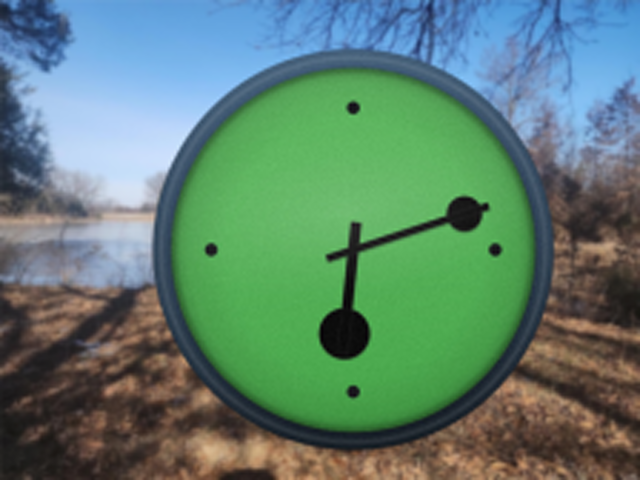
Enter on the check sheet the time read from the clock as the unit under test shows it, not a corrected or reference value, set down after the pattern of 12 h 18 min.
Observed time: 6 h 12 min
